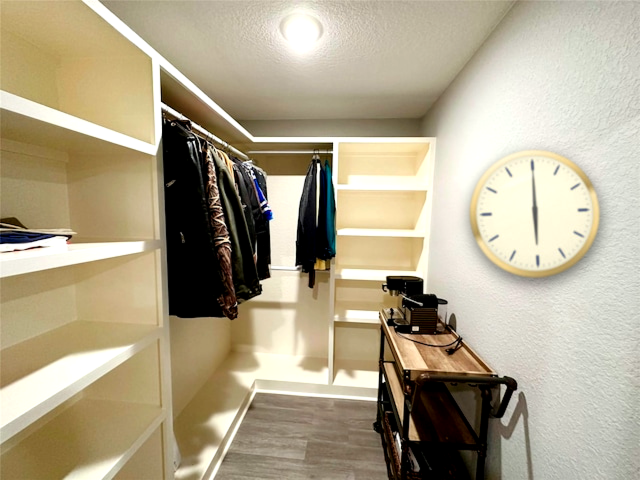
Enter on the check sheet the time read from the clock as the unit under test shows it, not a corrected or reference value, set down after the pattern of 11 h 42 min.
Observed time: 6 h 00 min
